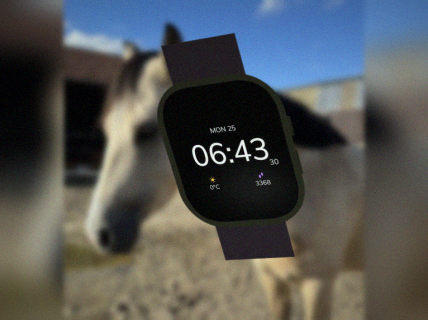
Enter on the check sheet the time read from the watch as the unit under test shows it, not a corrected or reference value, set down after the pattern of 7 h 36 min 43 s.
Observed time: 6 h 43 min 30 s
